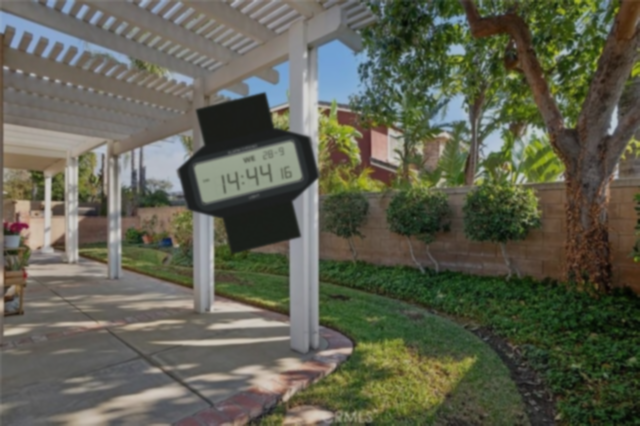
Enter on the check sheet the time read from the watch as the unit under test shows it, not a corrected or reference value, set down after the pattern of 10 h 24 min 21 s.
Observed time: 14 h 44 min 16 s
